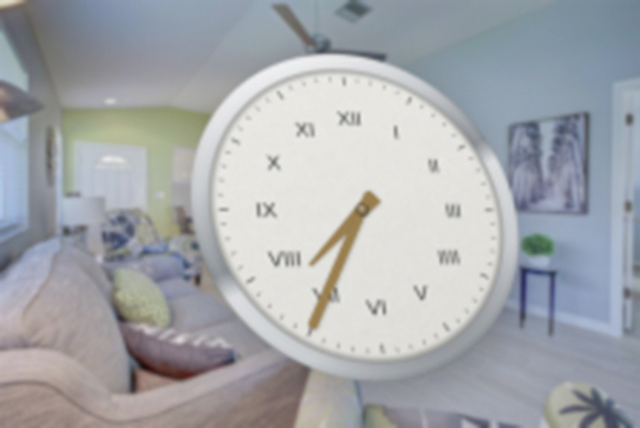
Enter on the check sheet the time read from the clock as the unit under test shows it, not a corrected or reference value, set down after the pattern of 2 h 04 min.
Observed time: 7 h 35 min
